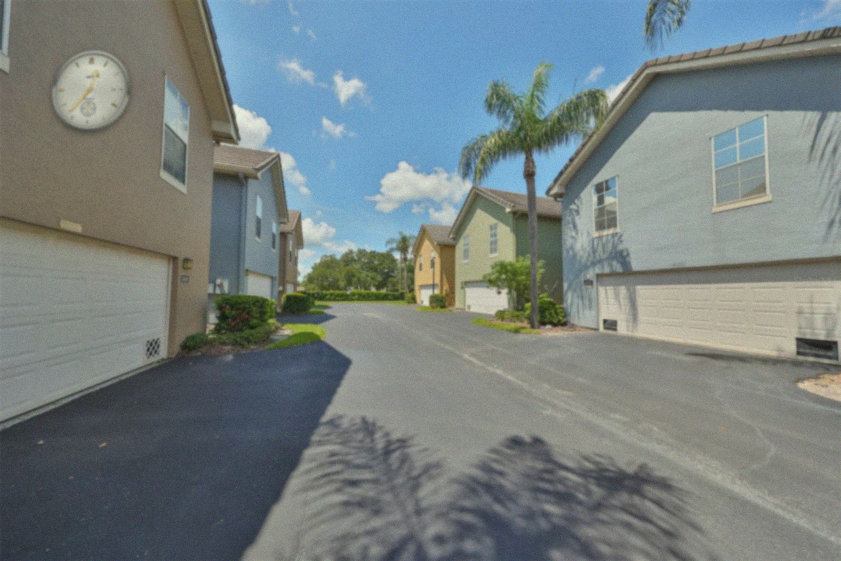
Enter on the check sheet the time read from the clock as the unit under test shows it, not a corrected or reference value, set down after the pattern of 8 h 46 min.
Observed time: 12 h 37 min
